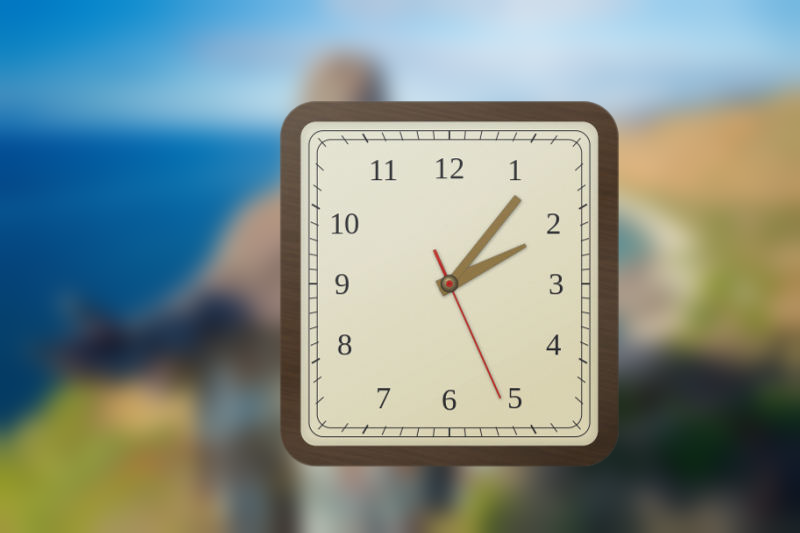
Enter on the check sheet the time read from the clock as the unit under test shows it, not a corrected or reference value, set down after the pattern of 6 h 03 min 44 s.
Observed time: 2 h 06 min 26 s
